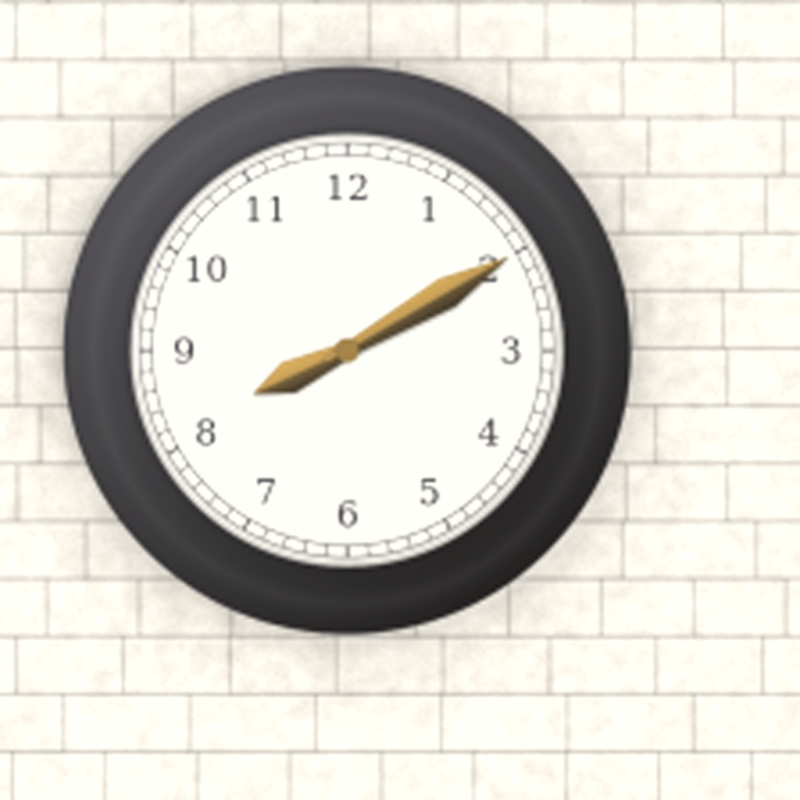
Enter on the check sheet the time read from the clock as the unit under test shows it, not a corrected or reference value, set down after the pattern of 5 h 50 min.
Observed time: 8 h 10 min
